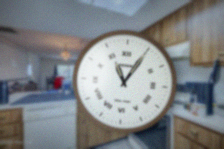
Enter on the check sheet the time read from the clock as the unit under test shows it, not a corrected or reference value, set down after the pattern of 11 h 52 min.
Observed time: 11 h 05 min
